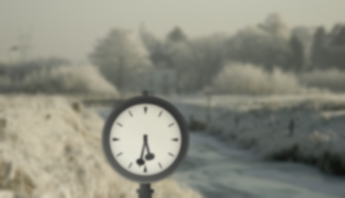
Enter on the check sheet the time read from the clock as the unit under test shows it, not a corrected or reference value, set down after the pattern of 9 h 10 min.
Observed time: 5 h 32 min
